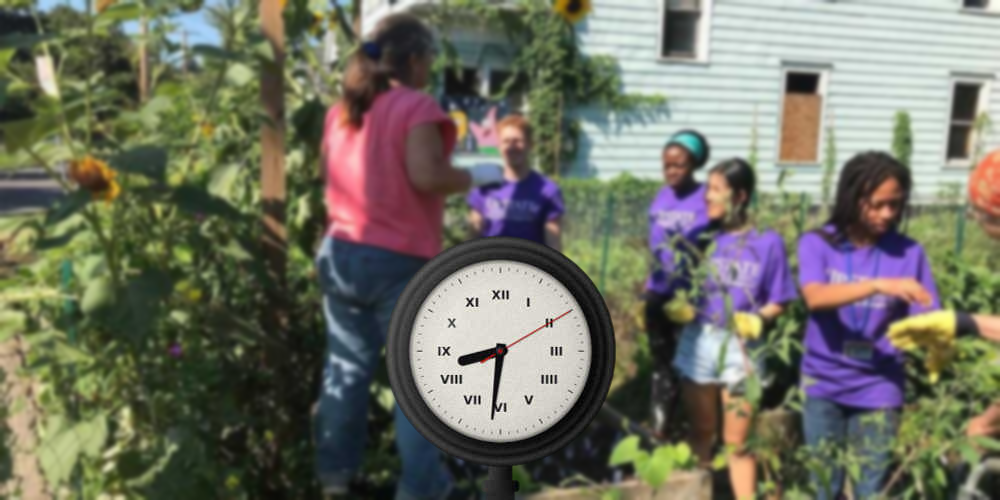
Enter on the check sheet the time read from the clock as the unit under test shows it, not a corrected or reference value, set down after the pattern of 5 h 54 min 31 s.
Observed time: 8 h 31 min 10 s
